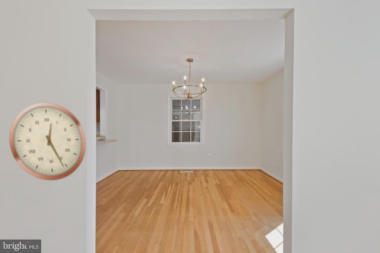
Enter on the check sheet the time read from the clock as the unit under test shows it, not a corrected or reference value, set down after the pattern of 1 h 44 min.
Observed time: 12 h 26 min
